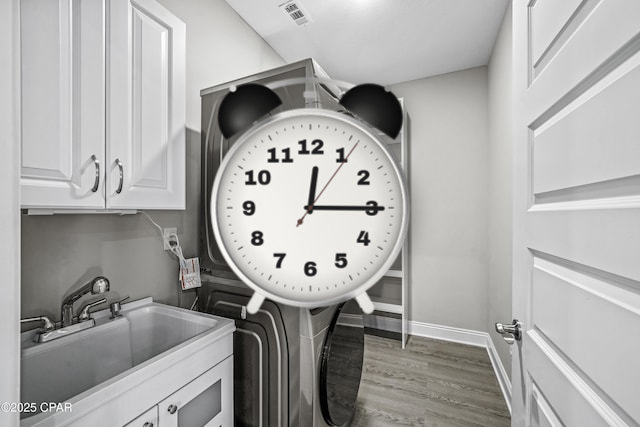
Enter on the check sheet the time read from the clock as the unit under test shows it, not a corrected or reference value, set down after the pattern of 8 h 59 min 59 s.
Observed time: 12 h 15 min 06 s
